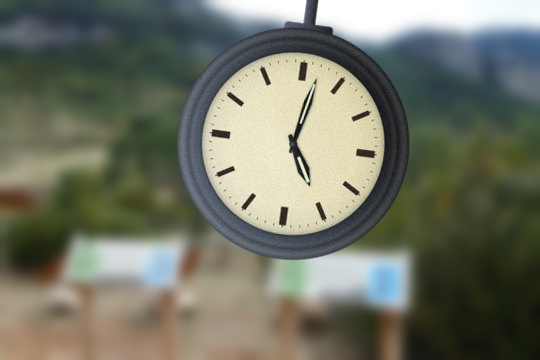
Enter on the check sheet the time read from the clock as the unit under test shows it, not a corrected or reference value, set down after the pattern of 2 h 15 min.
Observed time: 5 h 02 min
